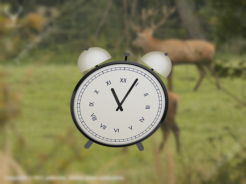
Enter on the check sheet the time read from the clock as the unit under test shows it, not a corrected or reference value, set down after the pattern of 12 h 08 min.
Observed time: 11 h 04 min
